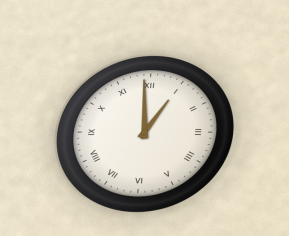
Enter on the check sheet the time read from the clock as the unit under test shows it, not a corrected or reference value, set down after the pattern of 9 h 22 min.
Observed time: 12 h 59 min
